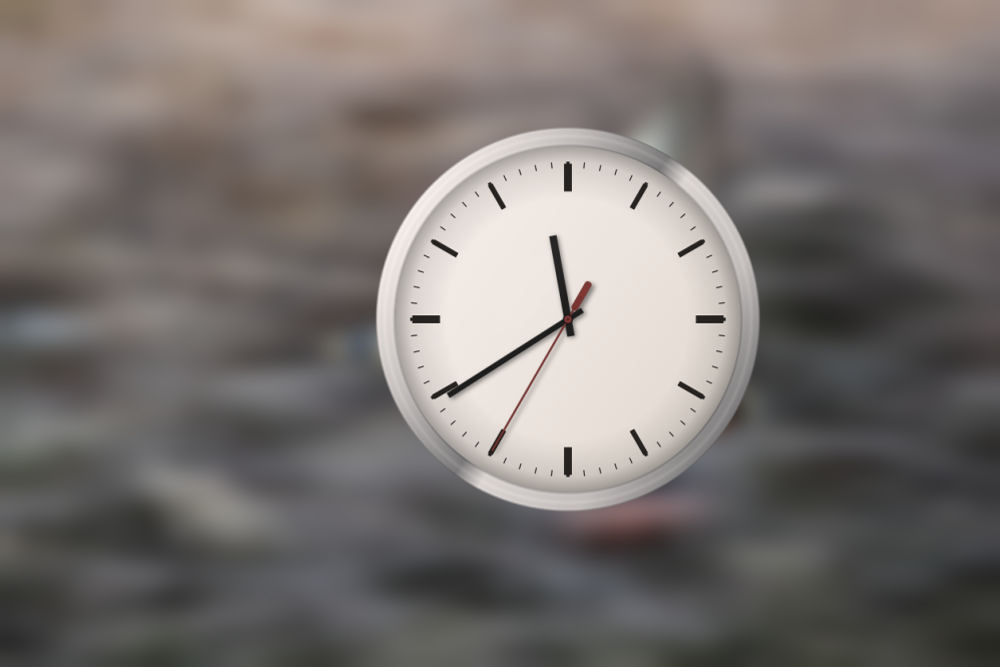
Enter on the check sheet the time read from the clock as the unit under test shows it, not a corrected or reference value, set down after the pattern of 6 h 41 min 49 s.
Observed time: 11 h 39 min 35 s
